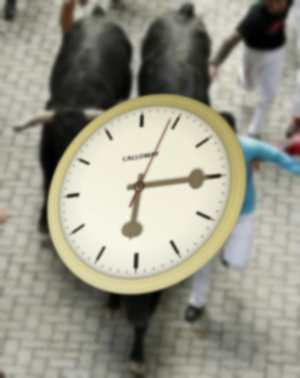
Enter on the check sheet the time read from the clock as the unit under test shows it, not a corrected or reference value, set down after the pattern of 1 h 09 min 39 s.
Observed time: 6 h 15 min 04 s
